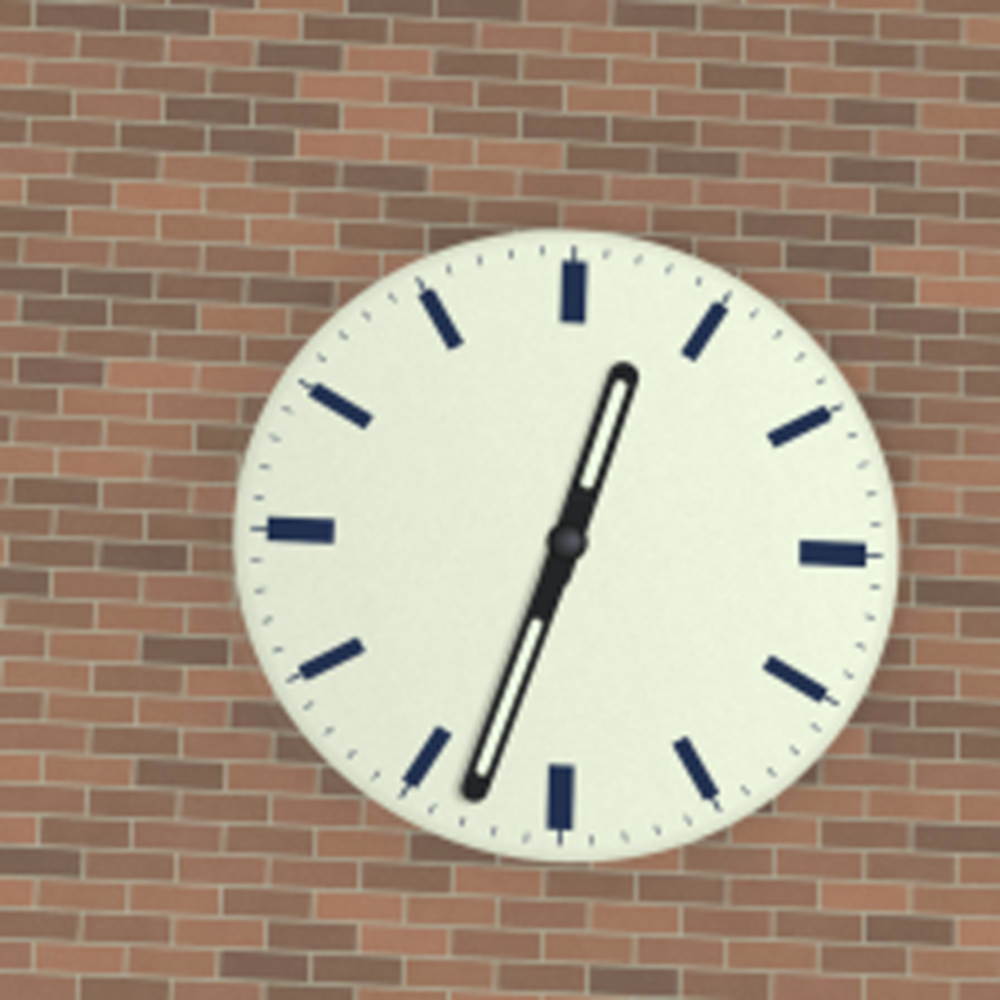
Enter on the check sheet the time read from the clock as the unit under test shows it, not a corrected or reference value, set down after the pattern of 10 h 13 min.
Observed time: 12 h 33 min
